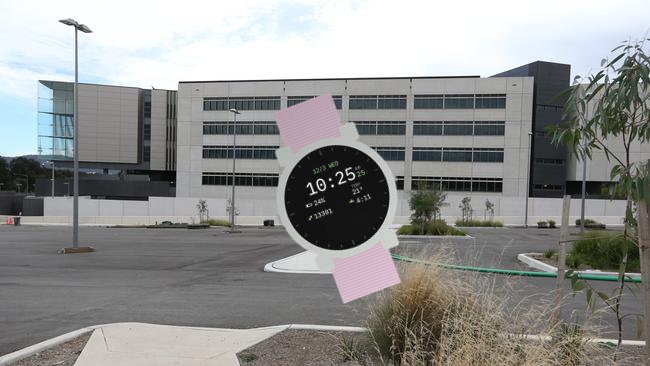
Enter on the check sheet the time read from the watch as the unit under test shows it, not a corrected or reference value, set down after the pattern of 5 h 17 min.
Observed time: 10 h 25 min
